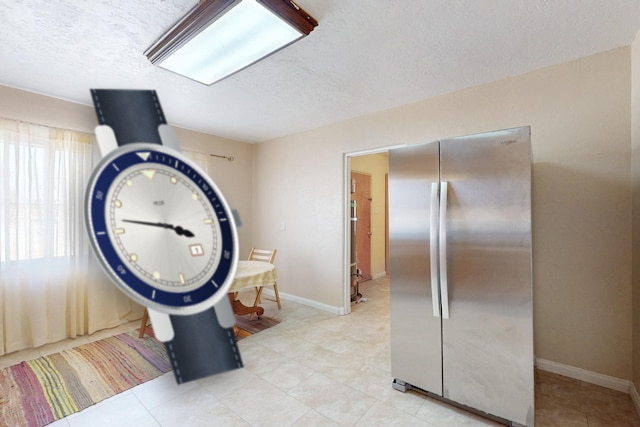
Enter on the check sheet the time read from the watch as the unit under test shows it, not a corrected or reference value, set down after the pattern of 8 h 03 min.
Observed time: 3 h 47 min
